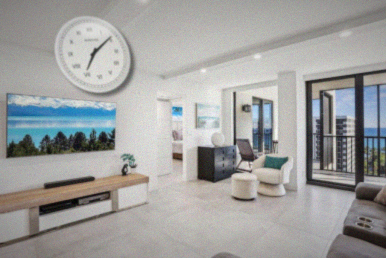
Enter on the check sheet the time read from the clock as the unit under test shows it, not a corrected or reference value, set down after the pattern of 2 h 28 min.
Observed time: 7 h 09 min
